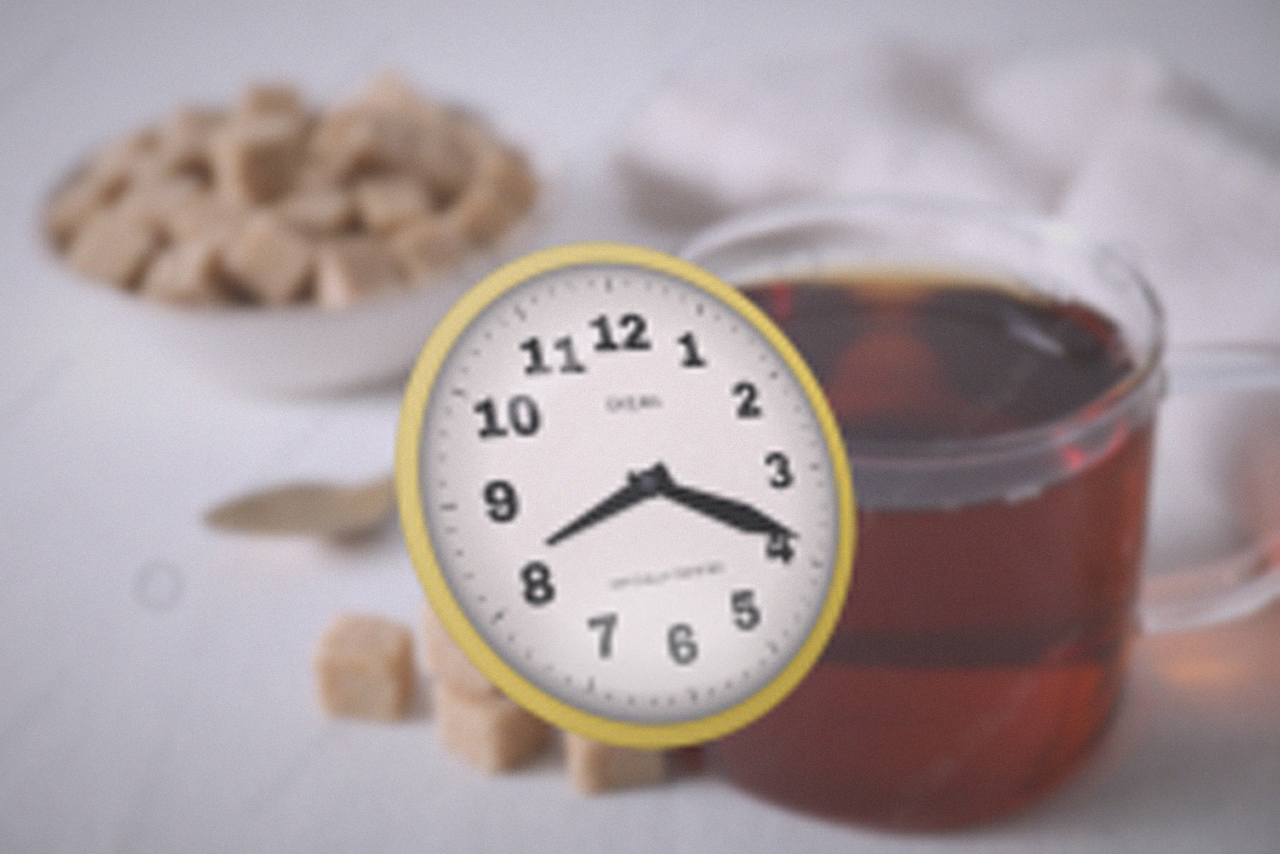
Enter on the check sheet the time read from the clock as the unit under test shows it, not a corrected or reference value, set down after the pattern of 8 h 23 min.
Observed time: 8 h 19 min
